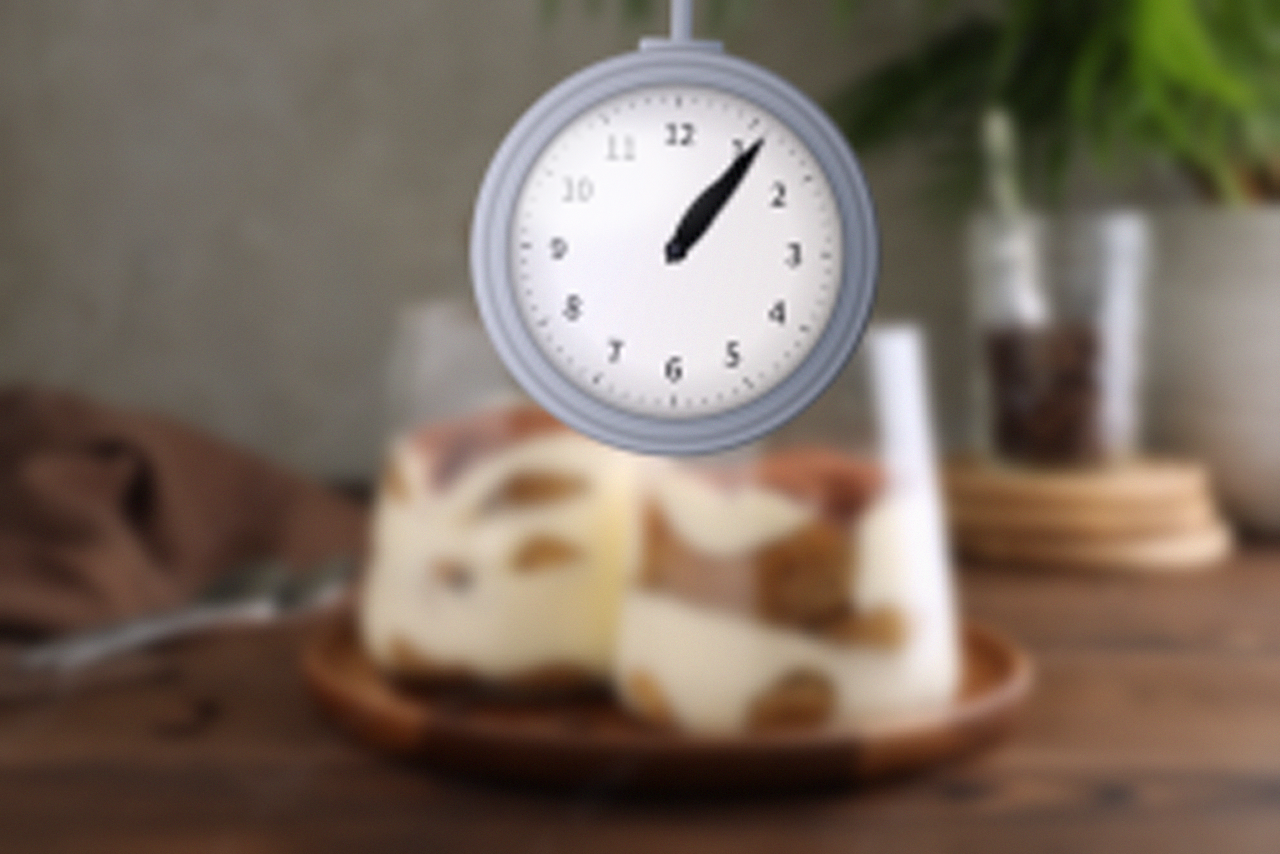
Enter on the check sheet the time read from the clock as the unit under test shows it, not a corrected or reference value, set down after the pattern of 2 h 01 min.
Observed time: 1 h 06 min
